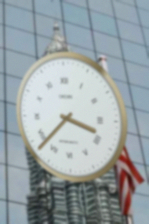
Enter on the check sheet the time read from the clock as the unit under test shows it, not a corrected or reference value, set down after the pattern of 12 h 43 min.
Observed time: 3 h 38 min
